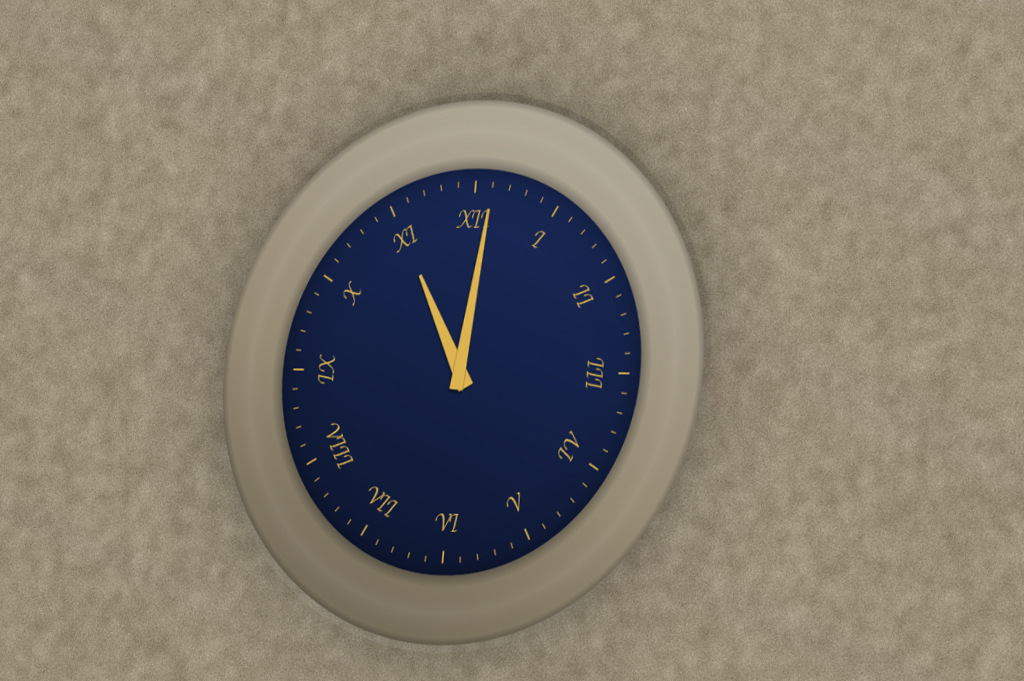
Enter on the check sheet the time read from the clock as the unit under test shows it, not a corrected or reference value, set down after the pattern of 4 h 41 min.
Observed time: 11 h 01 min
